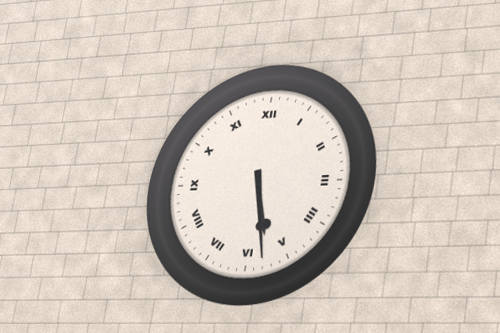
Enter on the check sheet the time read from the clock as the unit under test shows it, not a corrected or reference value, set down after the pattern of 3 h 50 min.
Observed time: 5 h 28 min
